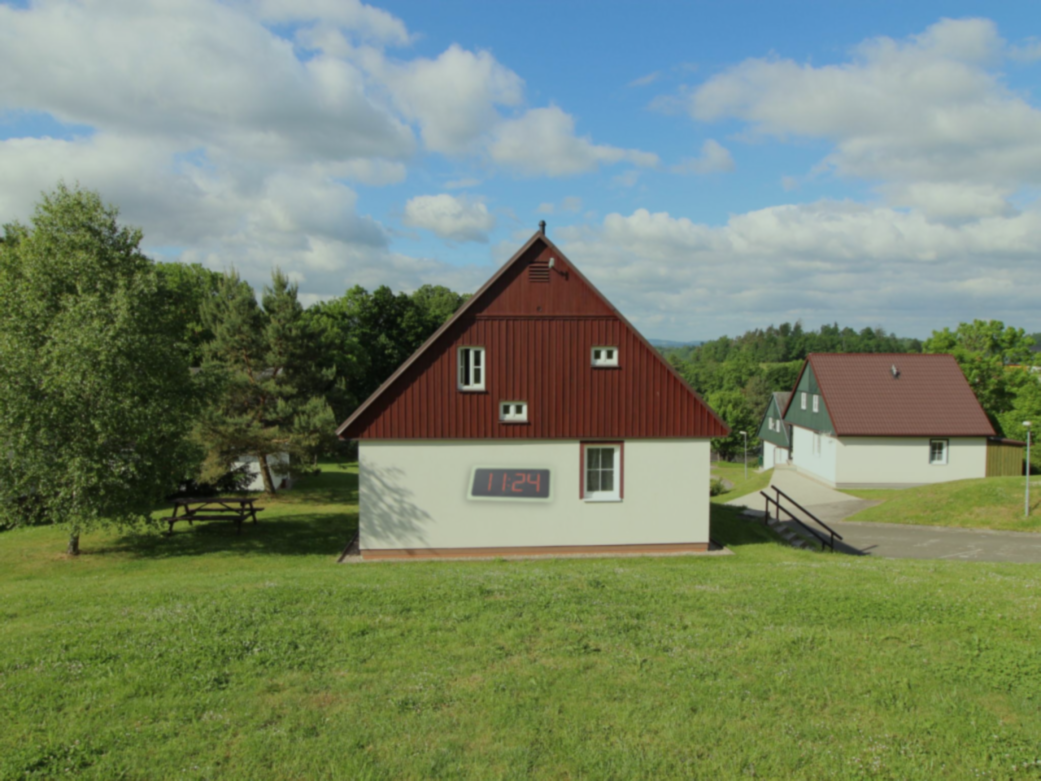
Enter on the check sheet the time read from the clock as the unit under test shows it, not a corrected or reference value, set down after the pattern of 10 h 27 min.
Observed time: 11 h 24 min
